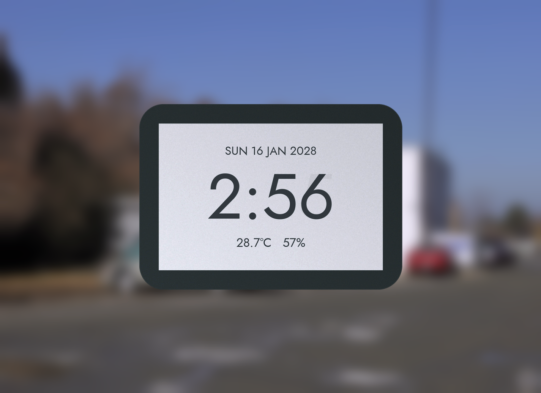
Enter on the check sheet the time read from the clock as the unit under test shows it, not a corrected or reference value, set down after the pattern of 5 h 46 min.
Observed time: 2 h 56 min
